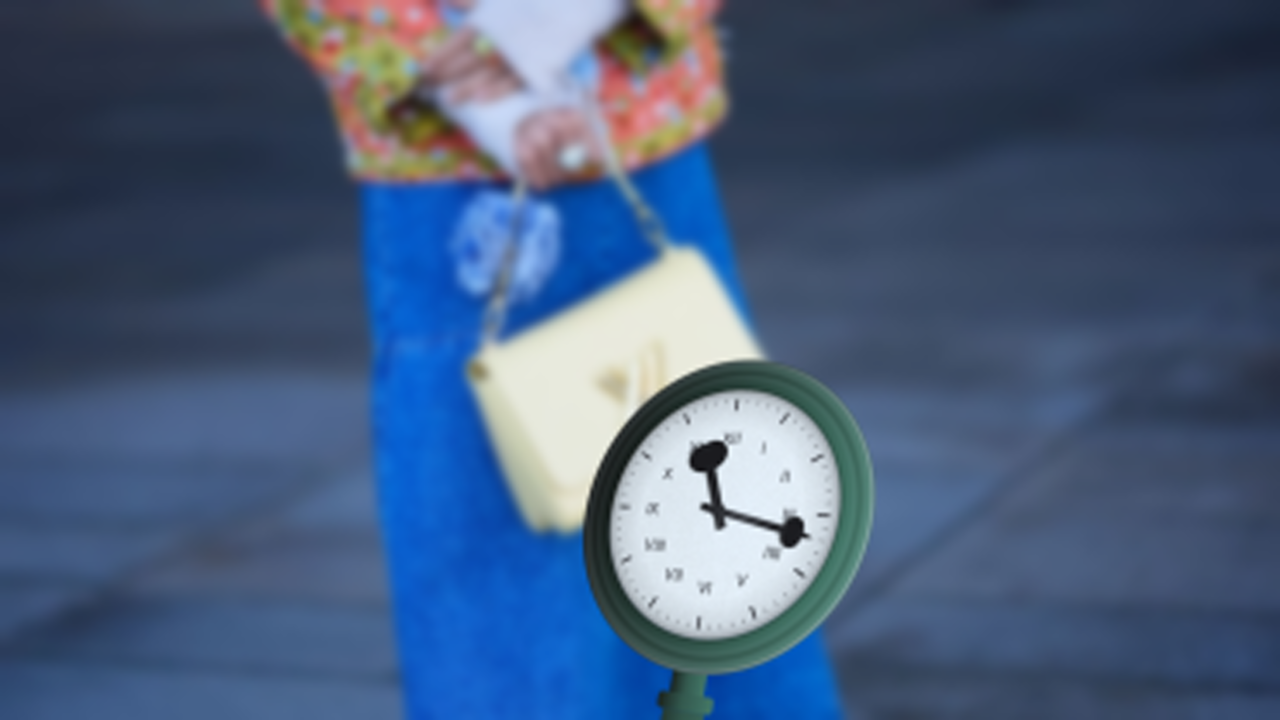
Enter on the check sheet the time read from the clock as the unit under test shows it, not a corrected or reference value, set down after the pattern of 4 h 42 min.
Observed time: 11 h 17 min
